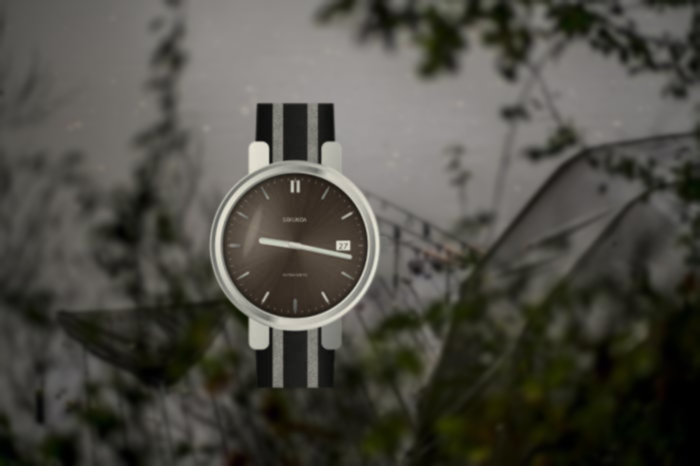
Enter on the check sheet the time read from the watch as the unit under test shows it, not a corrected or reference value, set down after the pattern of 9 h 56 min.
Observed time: 9 h 17 min
